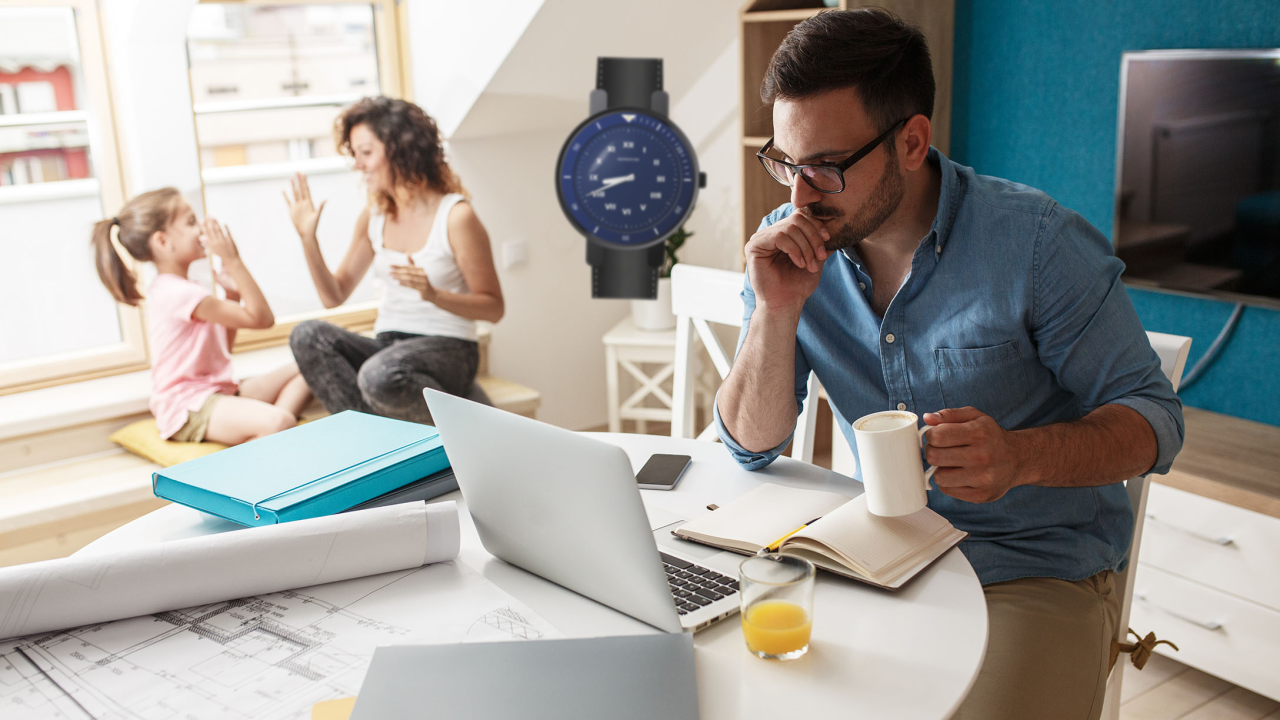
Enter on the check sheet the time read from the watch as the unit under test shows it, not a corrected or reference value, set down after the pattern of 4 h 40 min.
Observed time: 8 h 41 min
